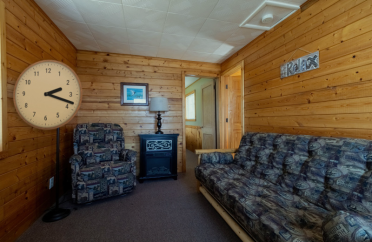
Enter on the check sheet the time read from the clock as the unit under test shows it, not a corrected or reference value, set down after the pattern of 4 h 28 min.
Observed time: 2 h 18 min
